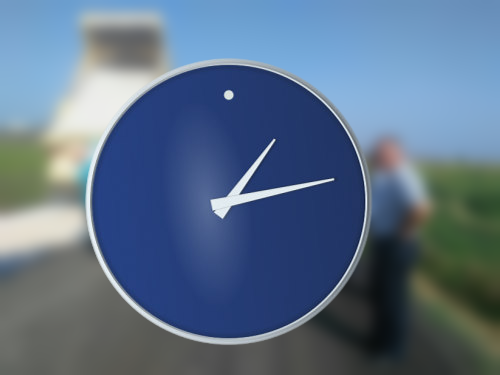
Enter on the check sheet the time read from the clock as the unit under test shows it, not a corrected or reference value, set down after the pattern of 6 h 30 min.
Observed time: 1 h 13 min
